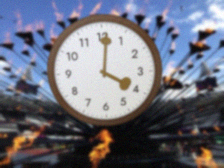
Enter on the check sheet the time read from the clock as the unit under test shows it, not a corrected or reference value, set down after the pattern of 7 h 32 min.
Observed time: 4 h 01 min
